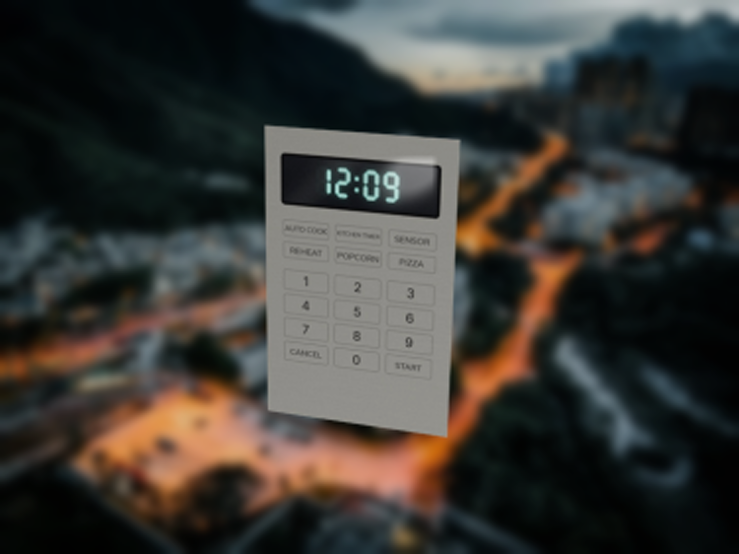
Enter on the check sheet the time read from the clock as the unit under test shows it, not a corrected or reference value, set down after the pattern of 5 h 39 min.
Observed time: 12 h 09 min
